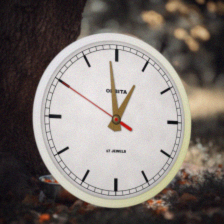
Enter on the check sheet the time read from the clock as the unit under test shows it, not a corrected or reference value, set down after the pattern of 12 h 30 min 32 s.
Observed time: 12 h 58 min 50 s
